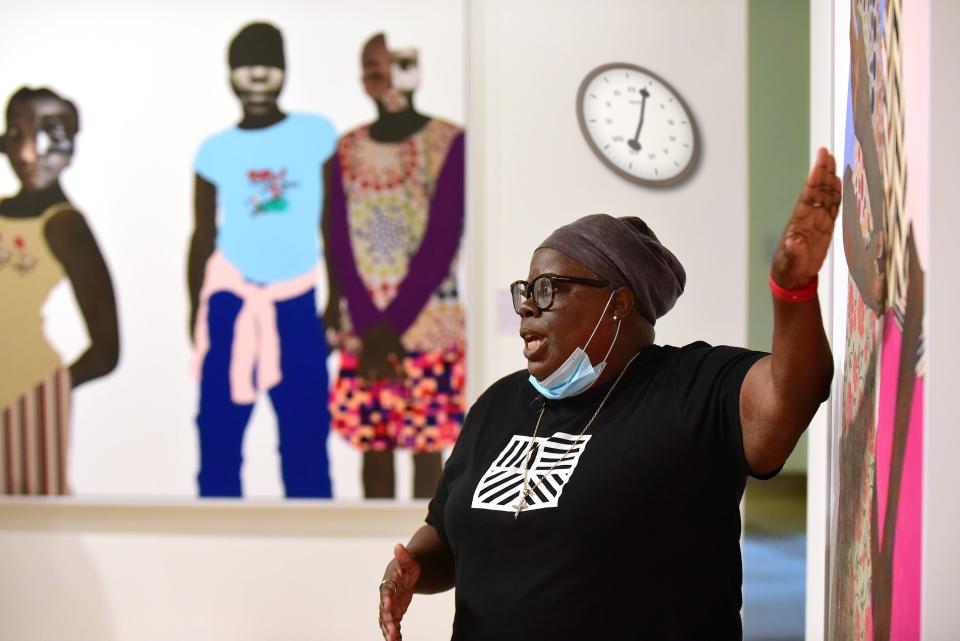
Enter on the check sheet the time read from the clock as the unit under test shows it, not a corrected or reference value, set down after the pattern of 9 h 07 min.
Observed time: 7 h 04 min
